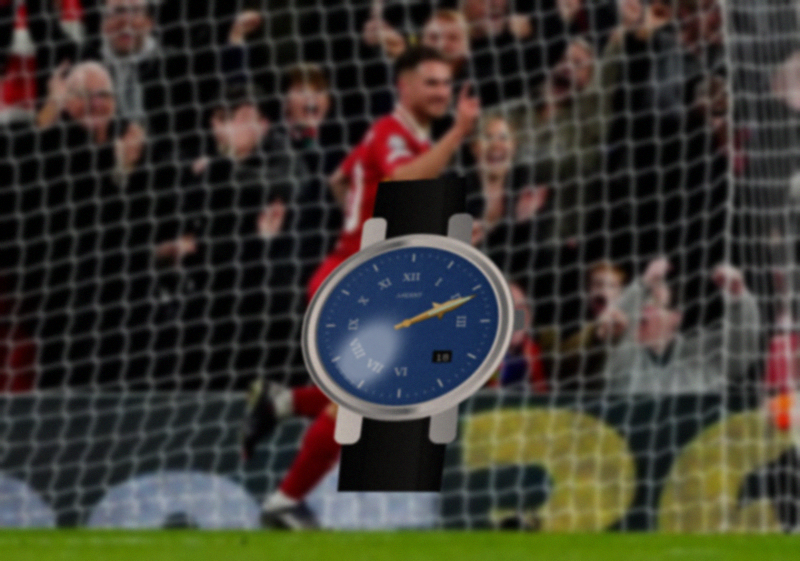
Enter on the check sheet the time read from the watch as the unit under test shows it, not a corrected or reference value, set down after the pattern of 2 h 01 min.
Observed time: 2 h 11 min
